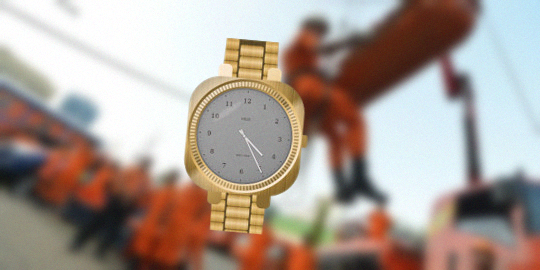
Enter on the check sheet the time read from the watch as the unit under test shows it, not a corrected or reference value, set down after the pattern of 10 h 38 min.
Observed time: 4 h 25 min
